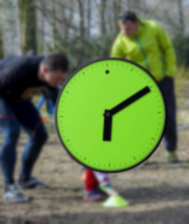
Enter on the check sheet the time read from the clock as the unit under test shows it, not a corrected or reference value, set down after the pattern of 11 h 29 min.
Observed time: 6 h 10 min
